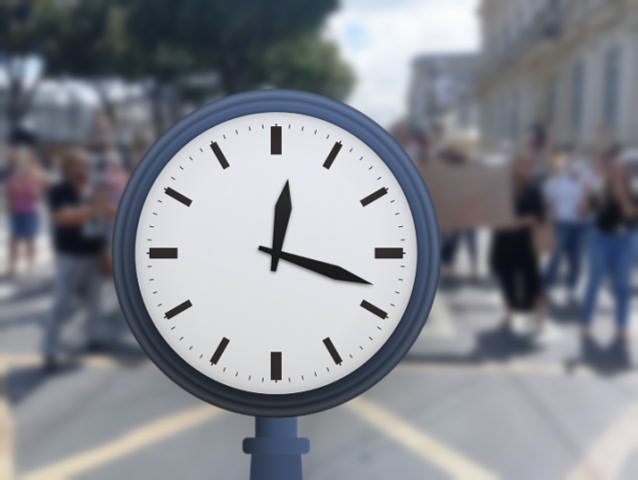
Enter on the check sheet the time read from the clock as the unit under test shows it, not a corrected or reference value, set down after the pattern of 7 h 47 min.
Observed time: 12 h 18 min
